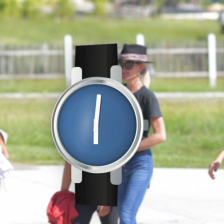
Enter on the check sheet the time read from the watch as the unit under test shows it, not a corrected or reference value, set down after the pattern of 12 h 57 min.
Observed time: 6 h 01 min
